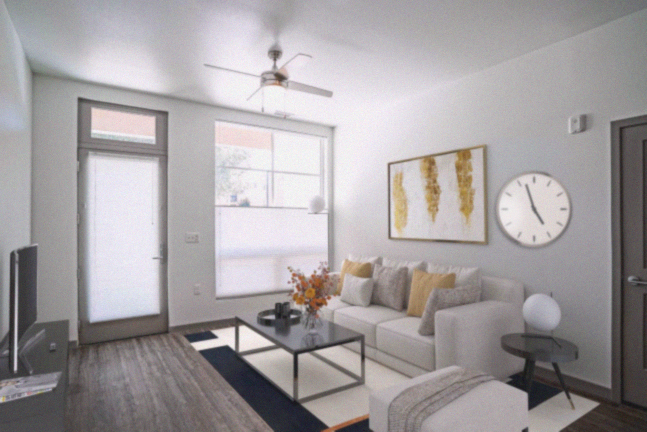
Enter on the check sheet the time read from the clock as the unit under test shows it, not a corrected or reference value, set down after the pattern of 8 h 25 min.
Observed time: 4 h 57 min
